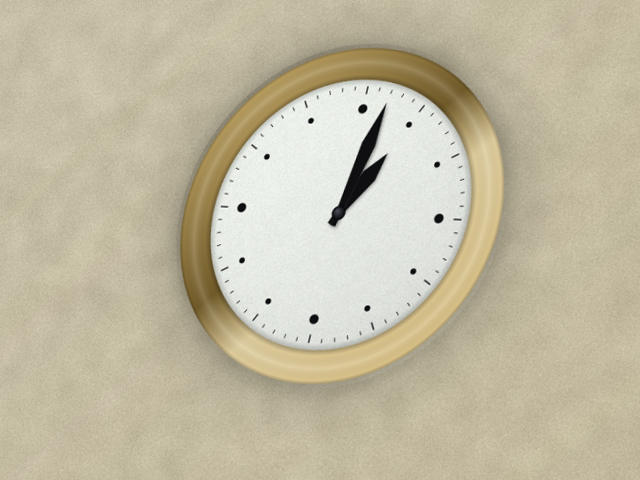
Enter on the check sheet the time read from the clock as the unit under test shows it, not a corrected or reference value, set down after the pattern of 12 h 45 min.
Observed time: 1 h 02 min
